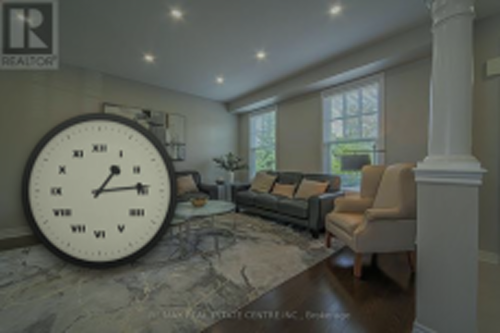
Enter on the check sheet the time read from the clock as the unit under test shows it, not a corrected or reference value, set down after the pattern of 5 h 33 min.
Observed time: 1 h 14 min
